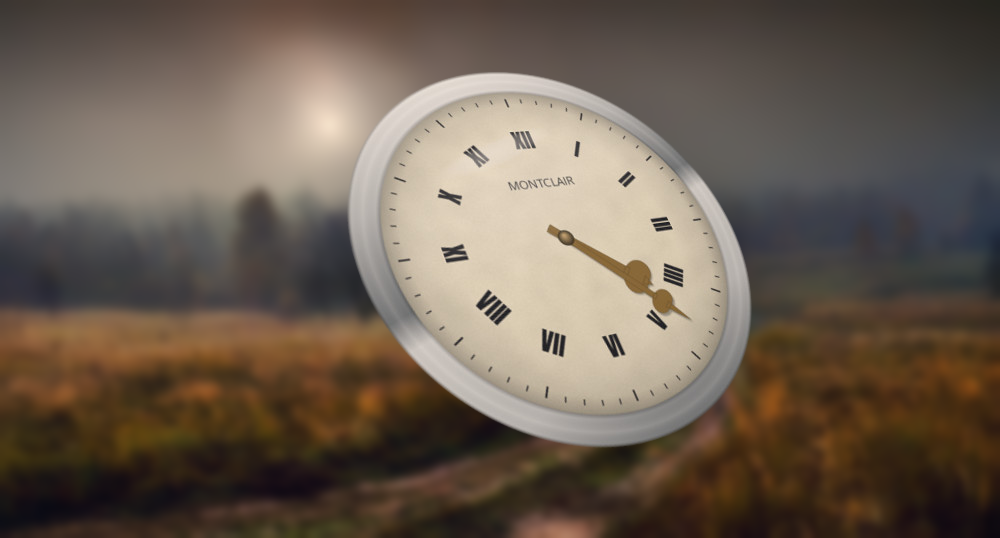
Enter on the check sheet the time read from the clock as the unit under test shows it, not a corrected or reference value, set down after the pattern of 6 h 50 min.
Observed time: 4 h 23 min
